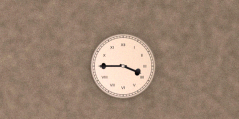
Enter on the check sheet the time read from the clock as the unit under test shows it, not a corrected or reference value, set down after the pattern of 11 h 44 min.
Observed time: 3 h 45 min
